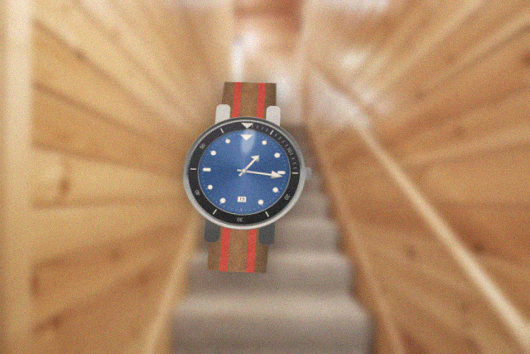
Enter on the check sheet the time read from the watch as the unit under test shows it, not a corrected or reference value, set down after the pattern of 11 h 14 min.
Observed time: 1 h 16 min
